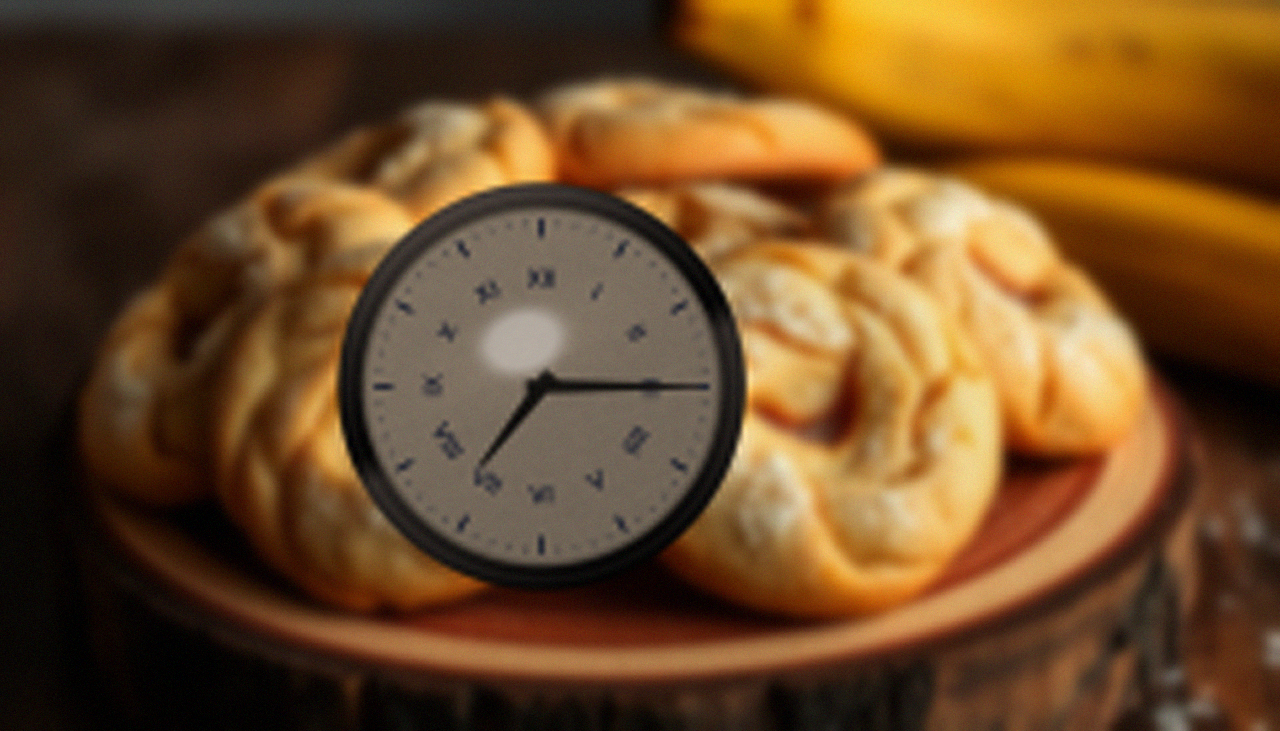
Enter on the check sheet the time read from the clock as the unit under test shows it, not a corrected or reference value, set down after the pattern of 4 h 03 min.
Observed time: 7 h 15 min
